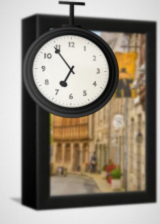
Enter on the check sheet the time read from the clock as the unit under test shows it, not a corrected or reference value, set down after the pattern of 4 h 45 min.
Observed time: 6 h 54 min
